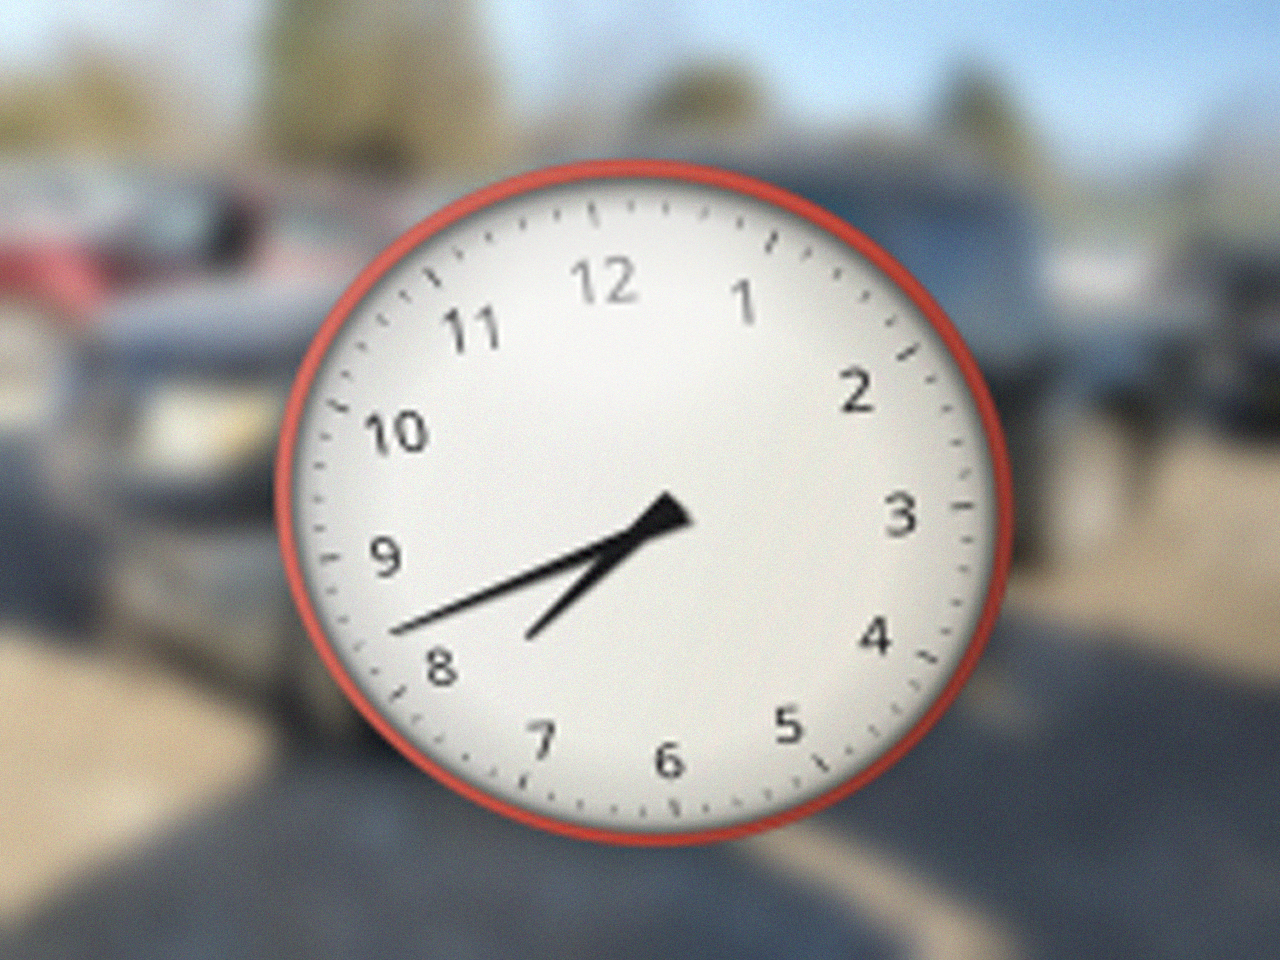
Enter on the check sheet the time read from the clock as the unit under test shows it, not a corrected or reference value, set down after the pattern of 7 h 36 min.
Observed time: 7 h 42 min
